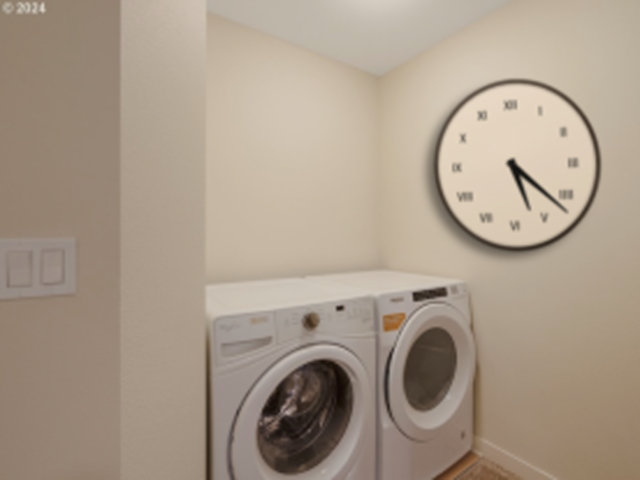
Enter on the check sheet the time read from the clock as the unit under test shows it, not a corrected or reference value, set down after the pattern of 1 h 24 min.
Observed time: 5 h 22 min
